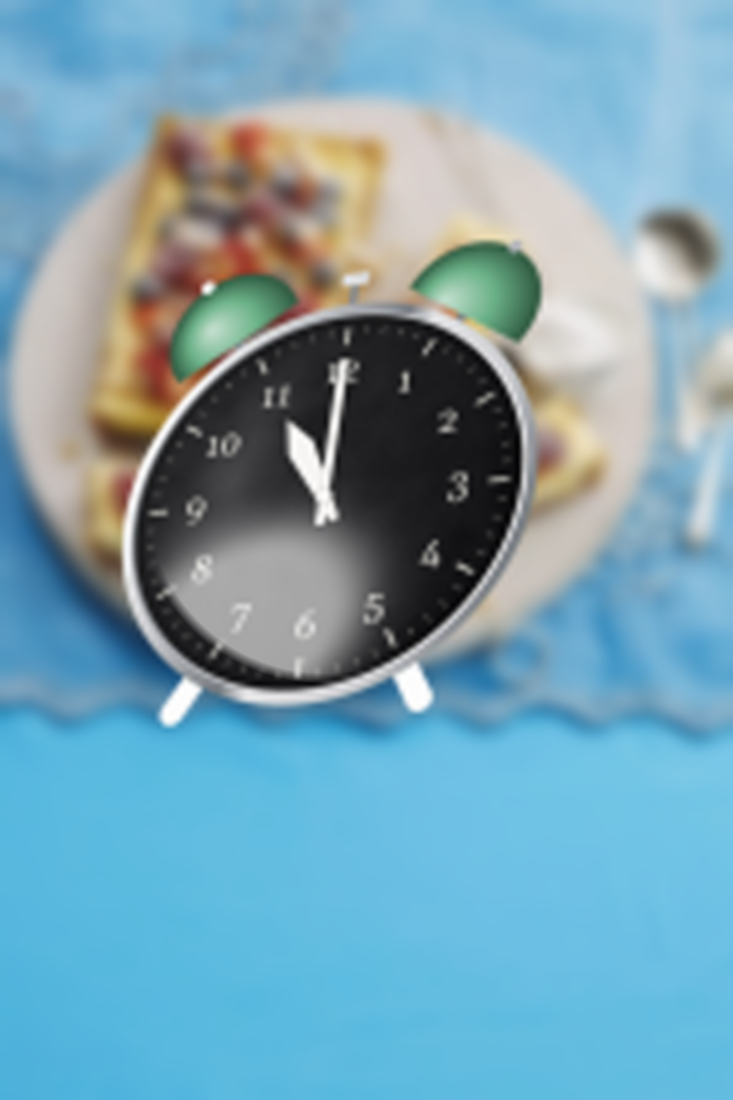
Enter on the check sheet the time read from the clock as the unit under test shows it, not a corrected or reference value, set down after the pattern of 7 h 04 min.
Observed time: 11 h 00 min
